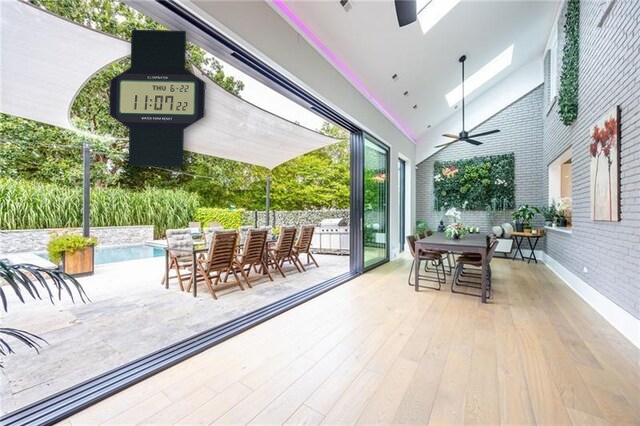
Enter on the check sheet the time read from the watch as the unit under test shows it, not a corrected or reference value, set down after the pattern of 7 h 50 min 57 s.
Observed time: 11 h 07 min 22 s
